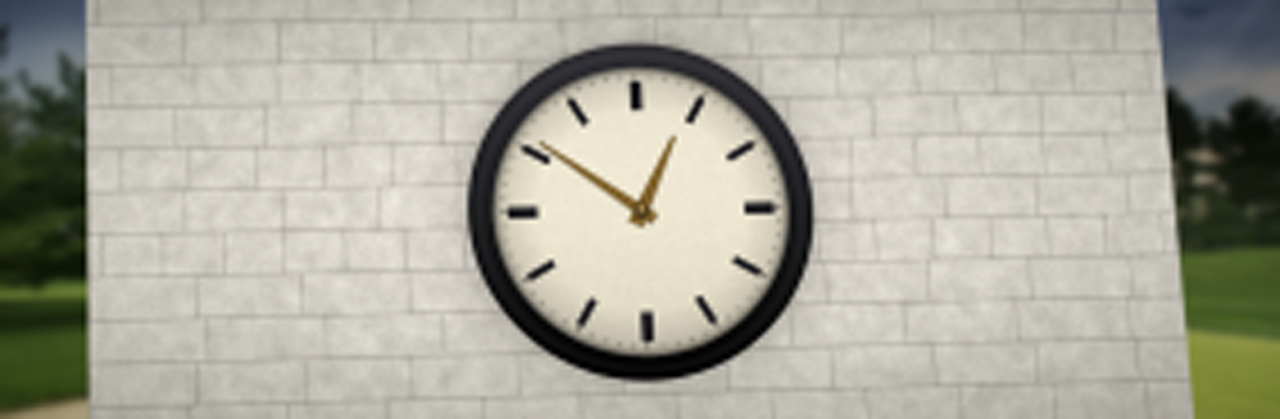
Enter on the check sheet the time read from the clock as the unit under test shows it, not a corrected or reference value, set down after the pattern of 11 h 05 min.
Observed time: 12 h 51 min
